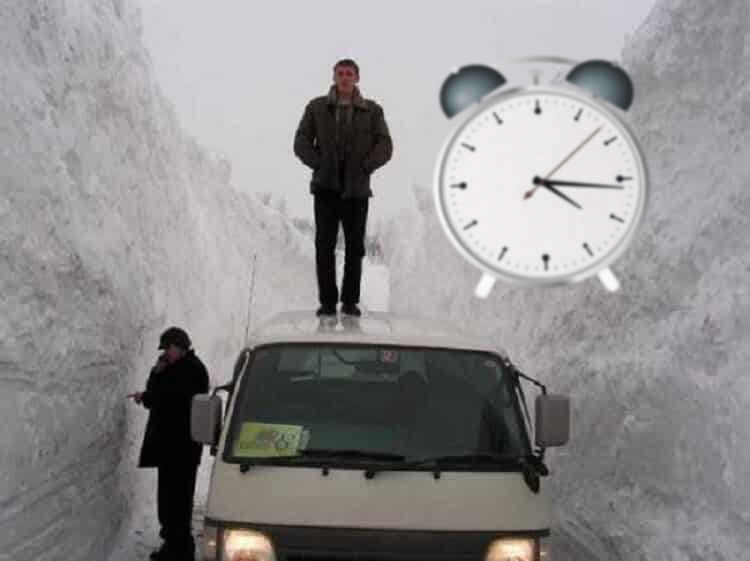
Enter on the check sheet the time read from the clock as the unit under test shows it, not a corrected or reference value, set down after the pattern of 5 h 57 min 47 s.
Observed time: 4 h 16 min 08 s
